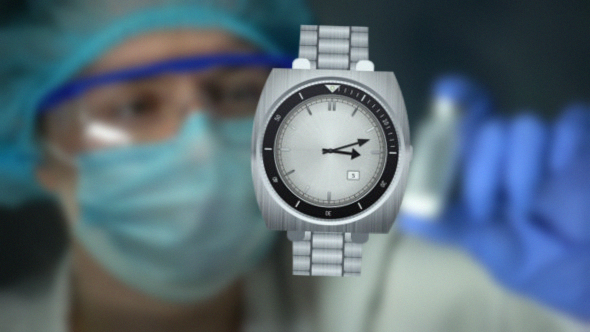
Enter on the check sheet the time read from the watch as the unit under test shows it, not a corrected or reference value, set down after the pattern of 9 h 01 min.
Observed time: 3 h 12 min
